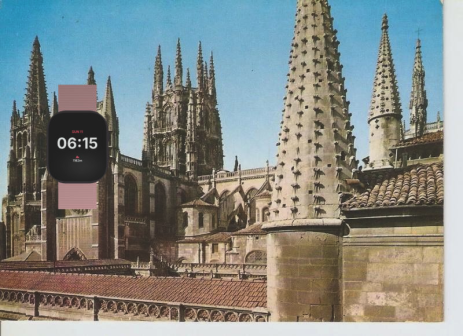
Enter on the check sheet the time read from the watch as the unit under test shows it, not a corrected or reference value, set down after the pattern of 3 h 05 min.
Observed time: 6 h 15 min
